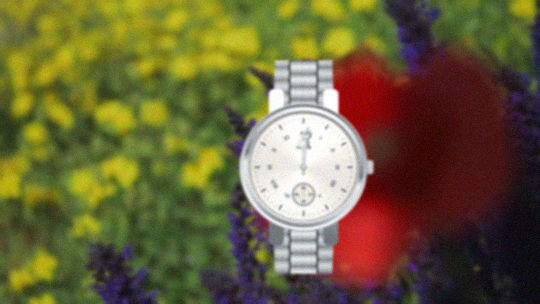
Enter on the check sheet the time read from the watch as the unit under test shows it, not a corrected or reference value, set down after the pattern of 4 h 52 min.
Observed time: 12 h 01 min
